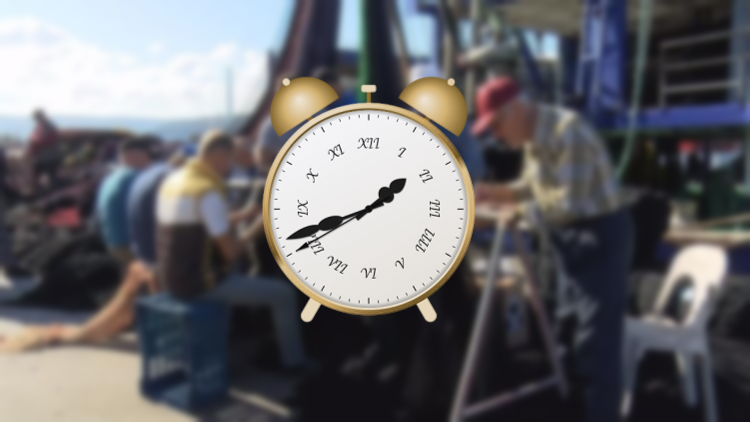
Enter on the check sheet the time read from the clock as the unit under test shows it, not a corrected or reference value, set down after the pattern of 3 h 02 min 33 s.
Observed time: 1 h 41 min 40 s
